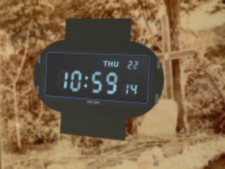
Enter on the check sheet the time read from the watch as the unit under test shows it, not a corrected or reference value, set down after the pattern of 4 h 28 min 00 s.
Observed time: 10 h 59 min 14 s
